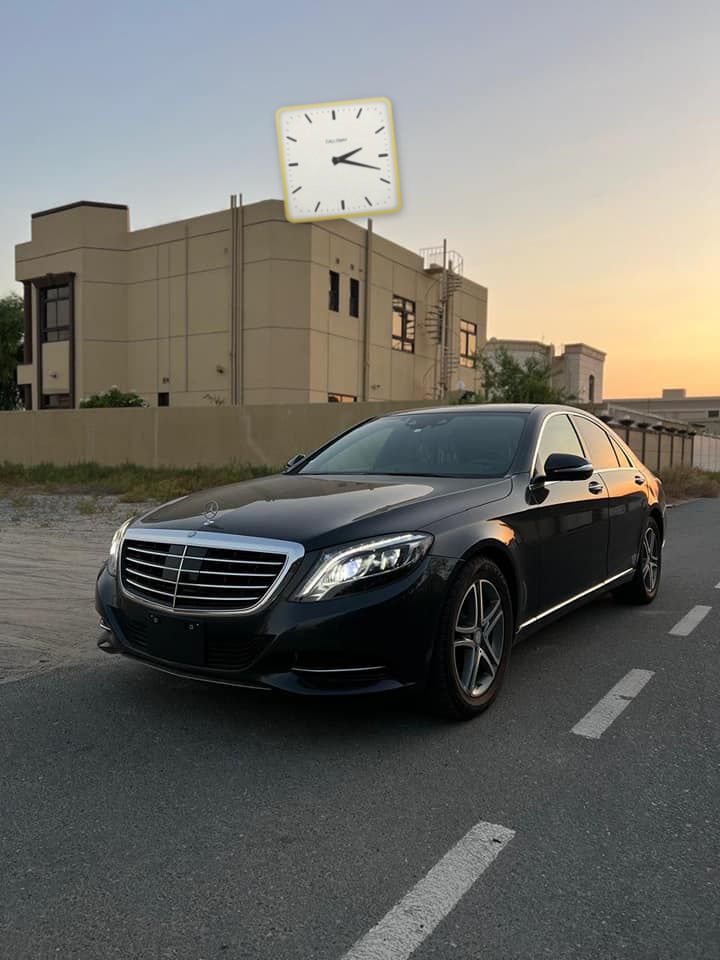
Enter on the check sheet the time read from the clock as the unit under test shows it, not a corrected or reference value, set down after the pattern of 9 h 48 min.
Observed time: 2 h 18 min
